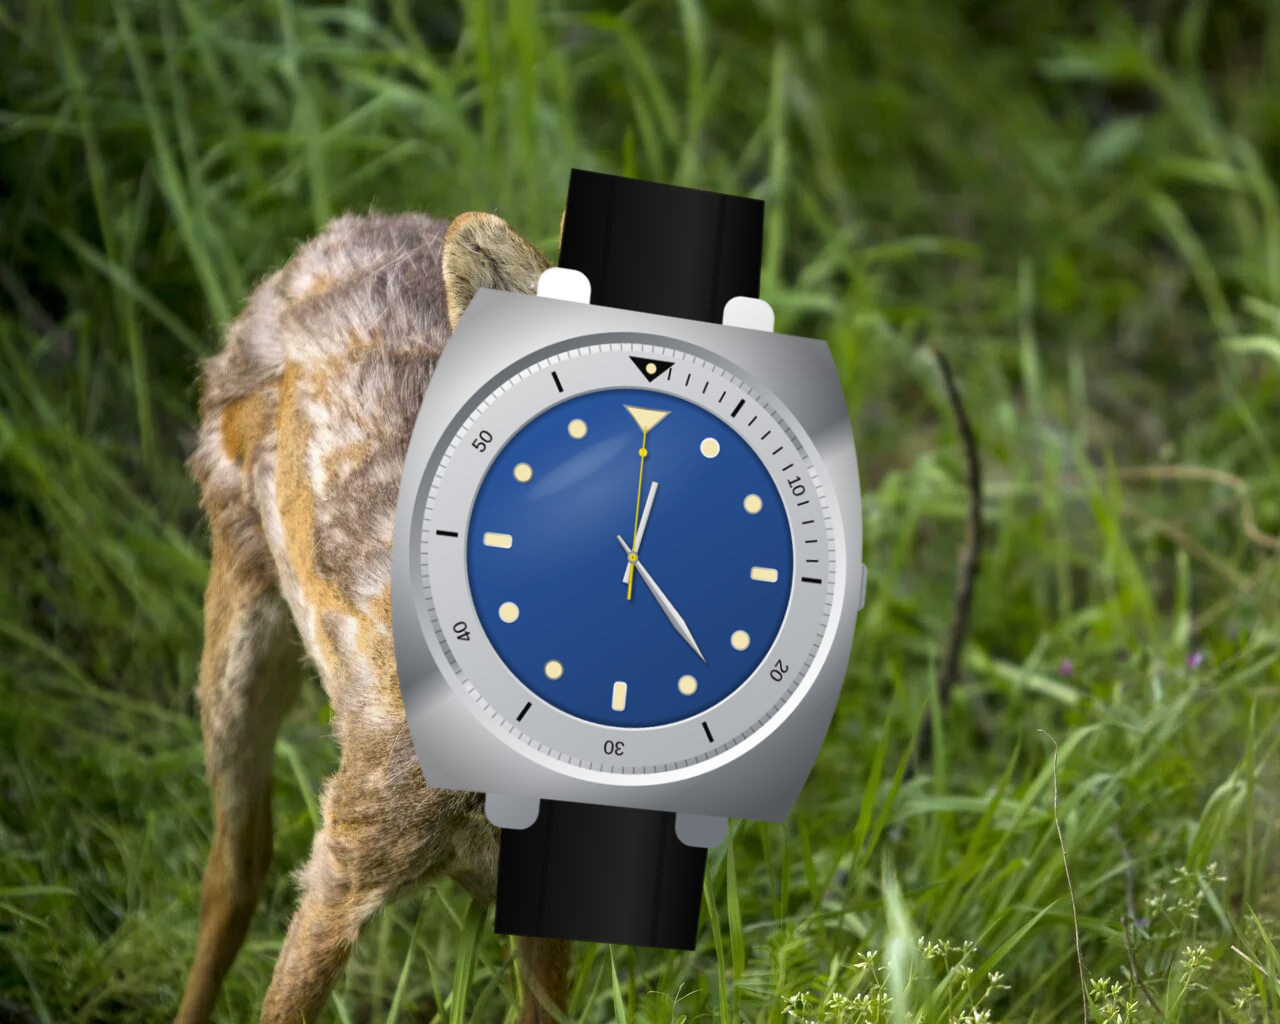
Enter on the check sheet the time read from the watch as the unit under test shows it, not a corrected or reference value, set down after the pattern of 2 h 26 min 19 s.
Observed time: 12 h 23 min 00 s
